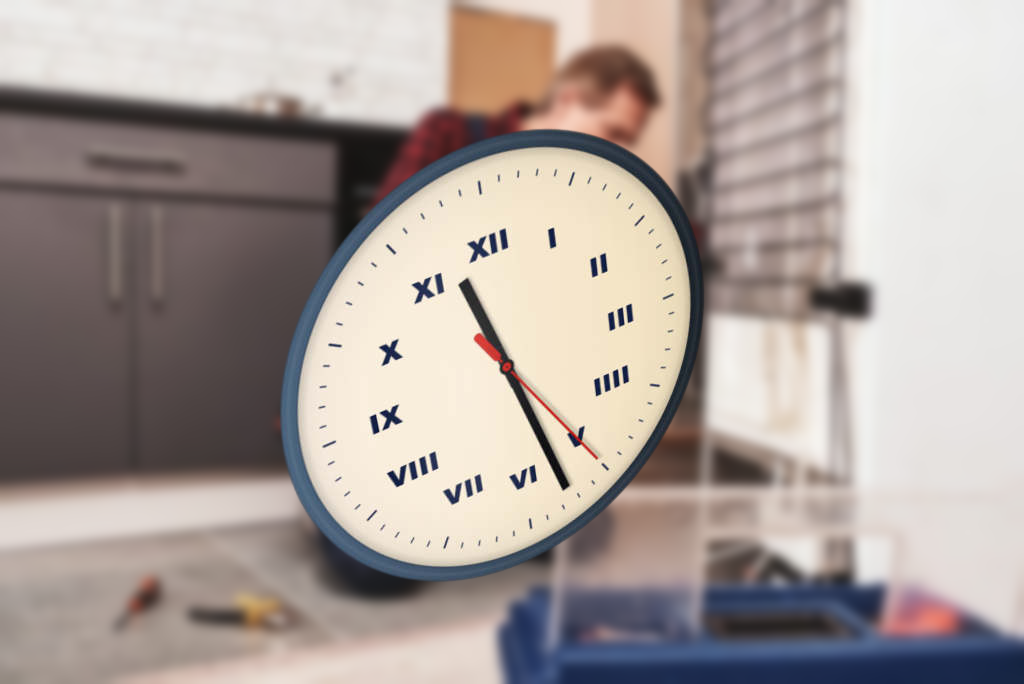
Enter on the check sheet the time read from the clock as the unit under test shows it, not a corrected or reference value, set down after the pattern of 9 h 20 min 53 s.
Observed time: 11 h 27 min 25 s
